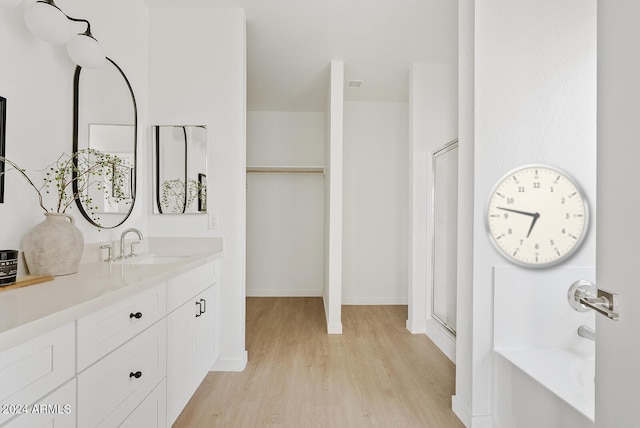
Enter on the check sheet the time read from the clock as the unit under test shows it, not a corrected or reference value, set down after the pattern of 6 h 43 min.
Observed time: 6 h 47 min
